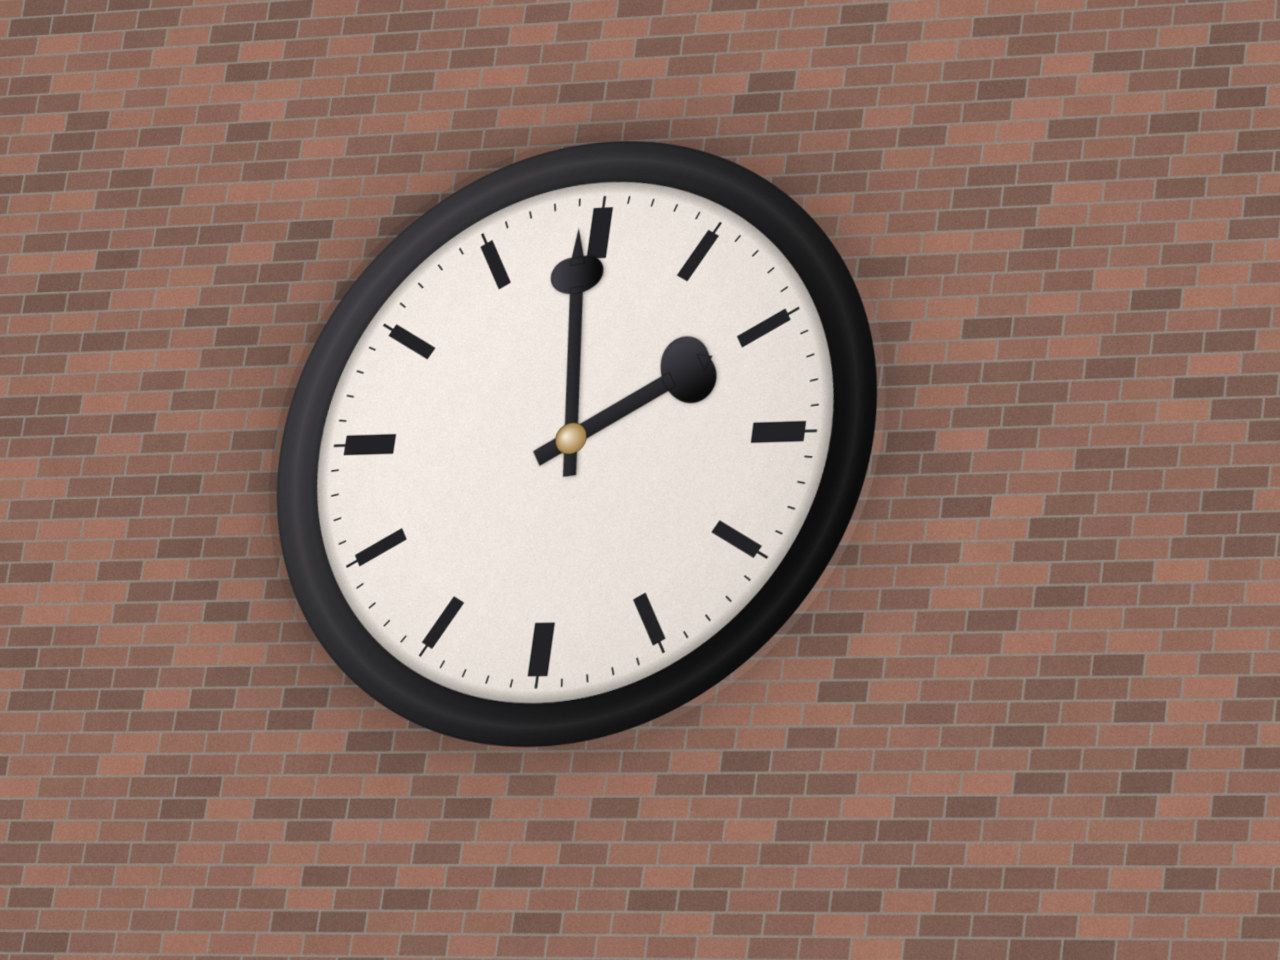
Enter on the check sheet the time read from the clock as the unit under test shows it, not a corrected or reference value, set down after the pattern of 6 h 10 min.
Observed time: 1 h 59 min
